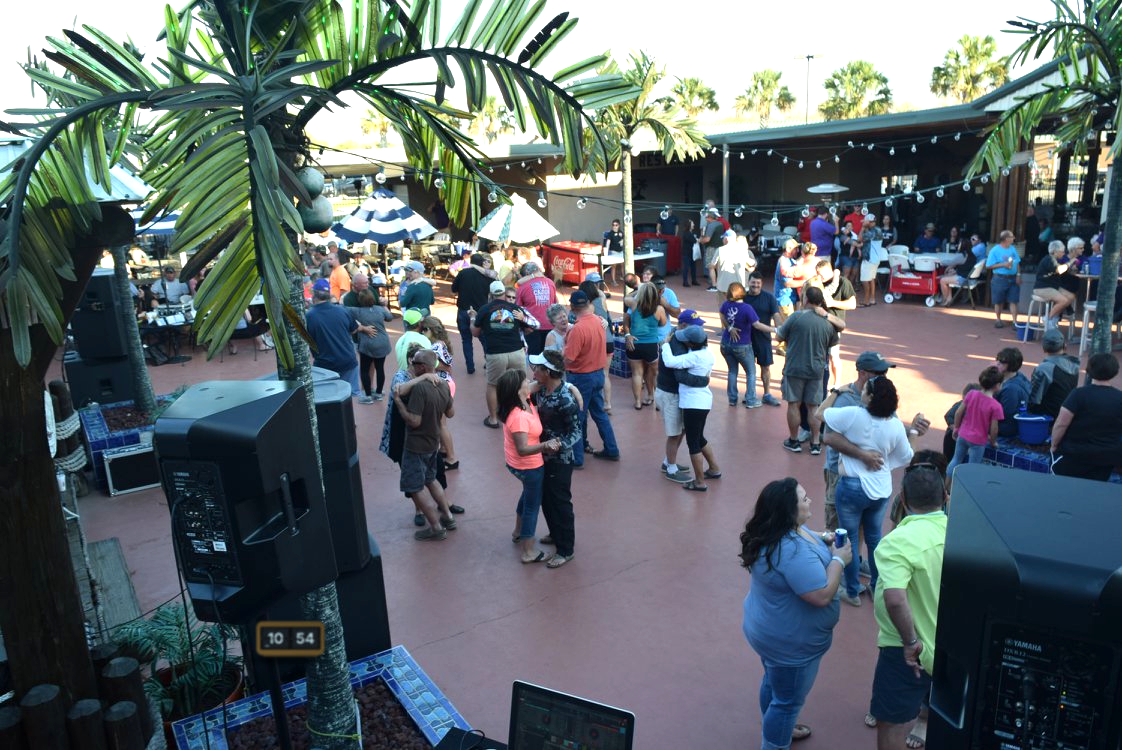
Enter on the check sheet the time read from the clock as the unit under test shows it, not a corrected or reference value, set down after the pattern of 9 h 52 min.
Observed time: 10 h 54 min
